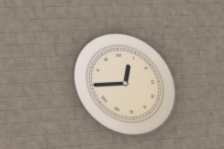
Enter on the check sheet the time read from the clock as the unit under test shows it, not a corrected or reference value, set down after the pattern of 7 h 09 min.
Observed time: 12 h 45 min
